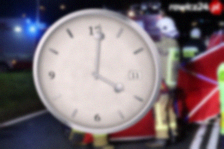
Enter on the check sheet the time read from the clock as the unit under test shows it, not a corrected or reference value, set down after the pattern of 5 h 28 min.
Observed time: 4 h 01 min
